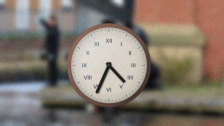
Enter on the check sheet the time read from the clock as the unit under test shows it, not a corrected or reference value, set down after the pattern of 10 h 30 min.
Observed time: 4 h 34 min
